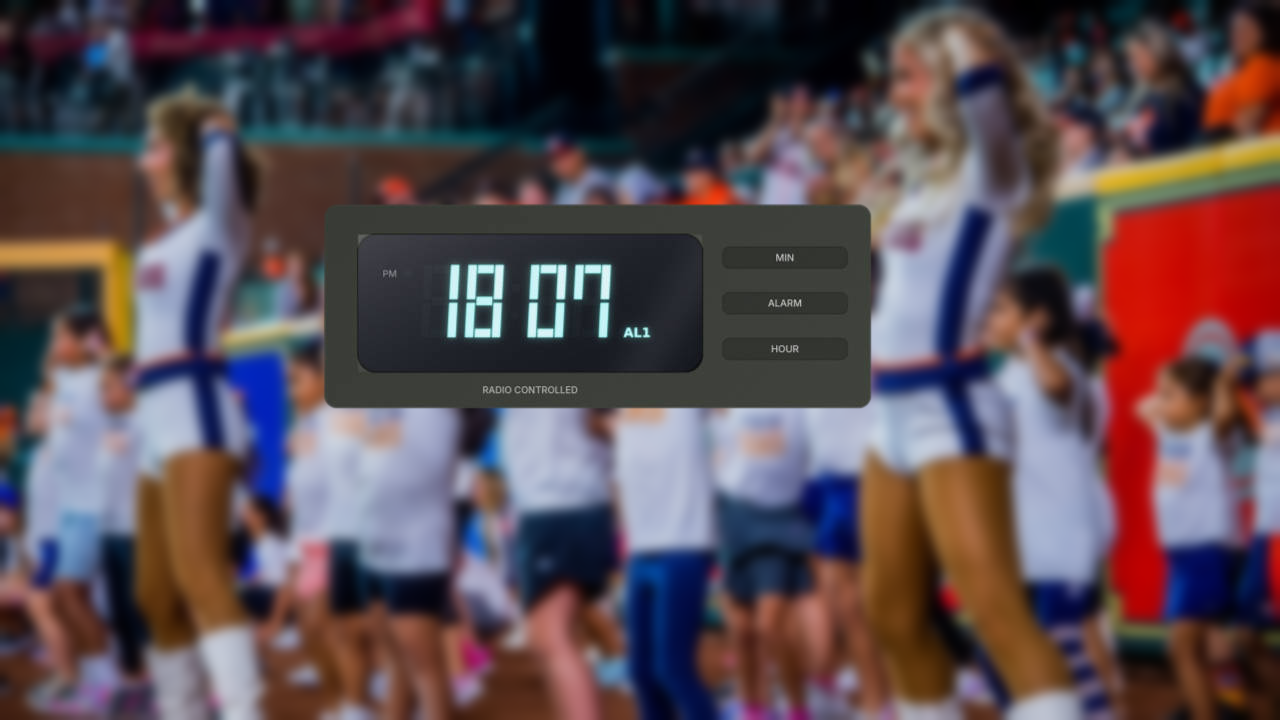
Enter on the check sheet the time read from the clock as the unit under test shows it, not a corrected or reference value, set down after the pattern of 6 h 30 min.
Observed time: 18 h 07 min
